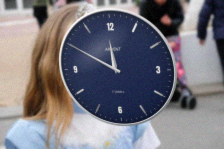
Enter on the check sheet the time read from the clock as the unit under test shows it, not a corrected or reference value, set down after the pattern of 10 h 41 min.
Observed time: 11 h 50 min
